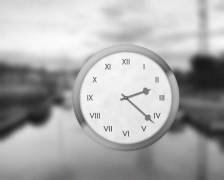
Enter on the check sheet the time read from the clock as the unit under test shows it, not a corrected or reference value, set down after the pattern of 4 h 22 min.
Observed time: 2 h 22 min
